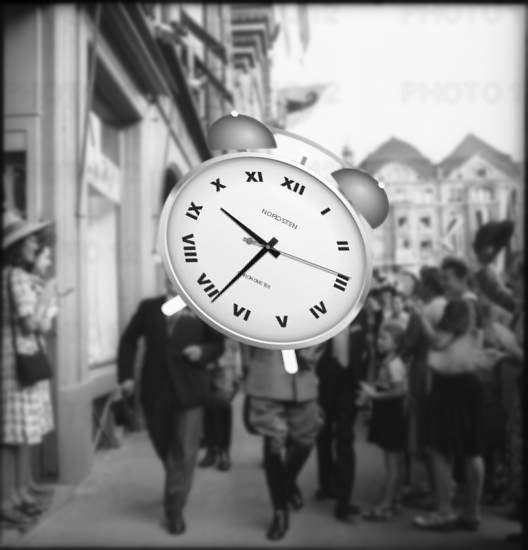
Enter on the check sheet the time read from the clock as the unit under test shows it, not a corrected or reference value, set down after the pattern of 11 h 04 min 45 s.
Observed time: 9 h 33 min 14 s
